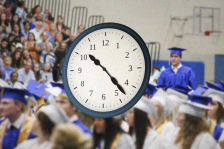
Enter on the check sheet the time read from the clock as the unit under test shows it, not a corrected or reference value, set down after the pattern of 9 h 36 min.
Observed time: 10 h 23 min
